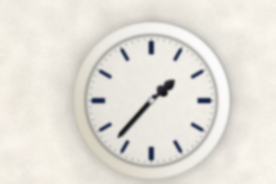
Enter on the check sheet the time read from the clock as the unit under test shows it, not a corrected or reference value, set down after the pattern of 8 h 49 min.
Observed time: 1 h 37 min
